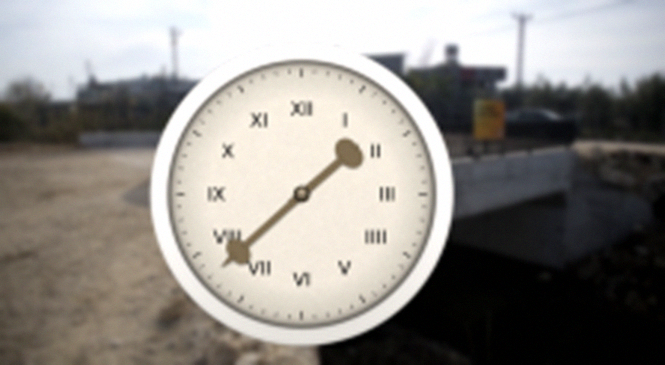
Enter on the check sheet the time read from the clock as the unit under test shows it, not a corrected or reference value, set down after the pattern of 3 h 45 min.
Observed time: 1 h 38 min
